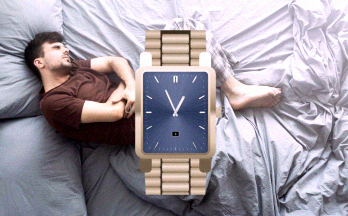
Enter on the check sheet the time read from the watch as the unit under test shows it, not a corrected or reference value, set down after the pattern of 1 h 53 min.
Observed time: 12 h 56 min
